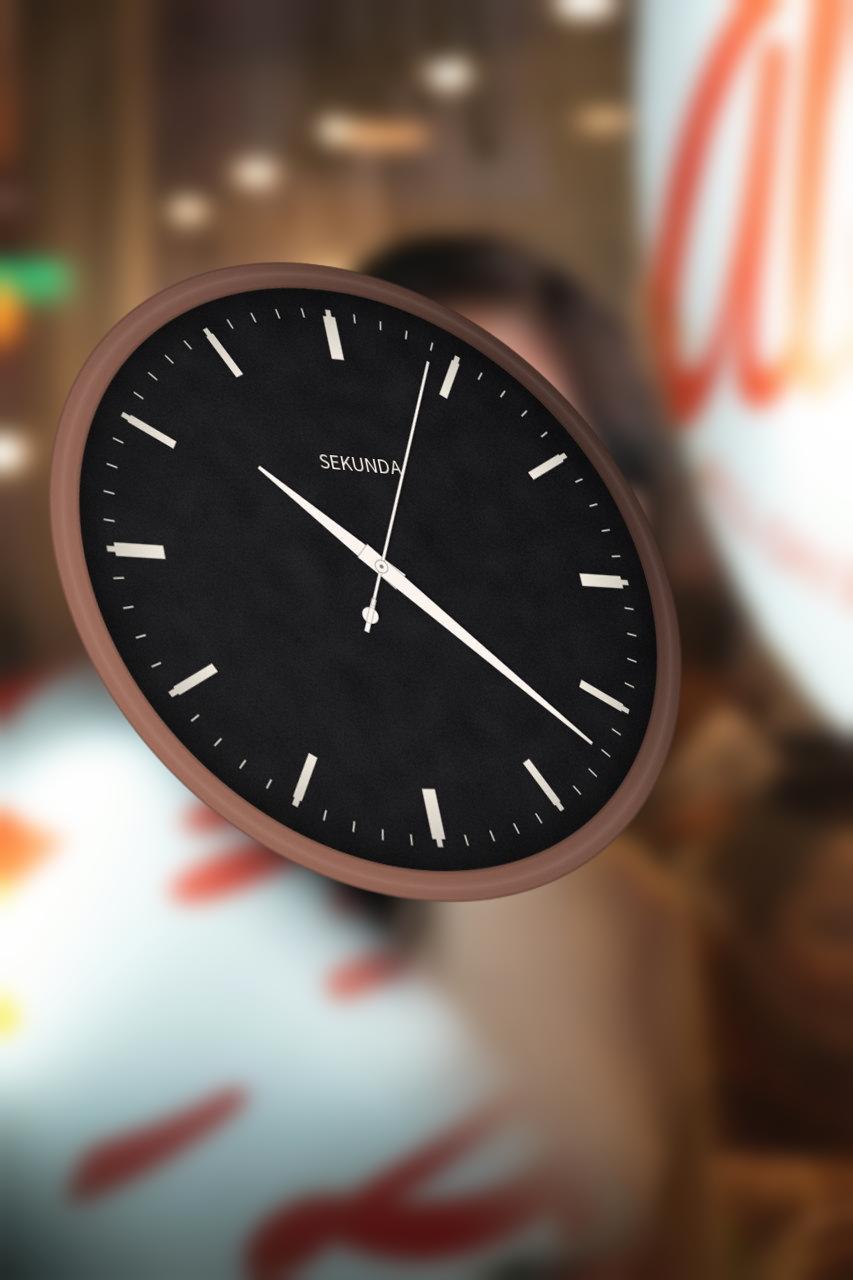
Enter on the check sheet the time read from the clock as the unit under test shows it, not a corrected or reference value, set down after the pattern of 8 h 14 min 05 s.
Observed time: 10 h 22 min 04 s
